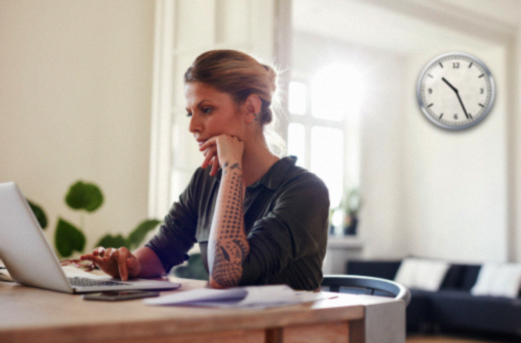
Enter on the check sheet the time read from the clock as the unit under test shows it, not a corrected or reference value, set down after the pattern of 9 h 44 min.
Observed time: 10 h 26 min
